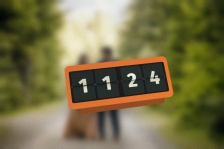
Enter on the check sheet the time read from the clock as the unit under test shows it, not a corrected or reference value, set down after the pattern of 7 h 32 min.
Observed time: 11 h 24 min
